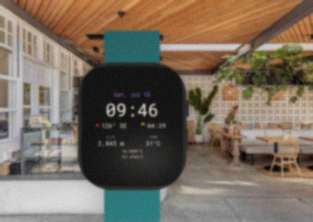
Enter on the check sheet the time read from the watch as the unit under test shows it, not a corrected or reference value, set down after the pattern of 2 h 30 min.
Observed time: 9 h 46 min
